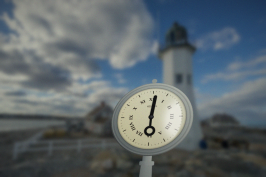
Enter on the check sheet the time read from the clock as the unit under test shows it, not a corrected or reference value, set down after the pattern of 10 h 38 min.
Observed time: 6 h 01 min
